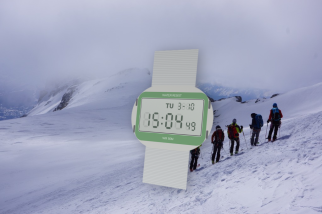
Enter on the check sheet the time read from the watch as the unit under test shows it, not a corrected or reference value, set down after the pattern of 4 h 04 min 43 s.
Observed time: 15 h 04 min 49 s
